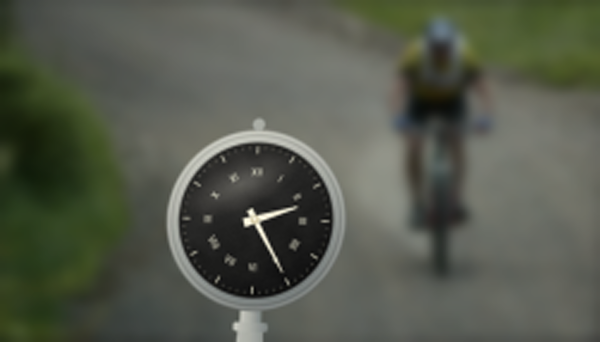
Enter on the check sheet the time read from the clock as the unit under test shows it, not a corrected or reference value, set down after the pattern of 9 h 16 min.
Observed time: 2 h 25 min
